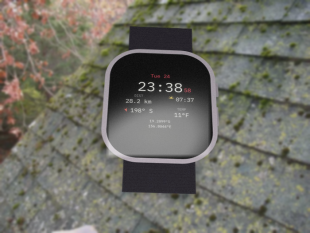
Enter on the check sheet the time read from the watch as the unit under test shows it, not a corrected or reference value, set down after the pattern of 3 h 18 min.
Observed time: 23 h 38 min
